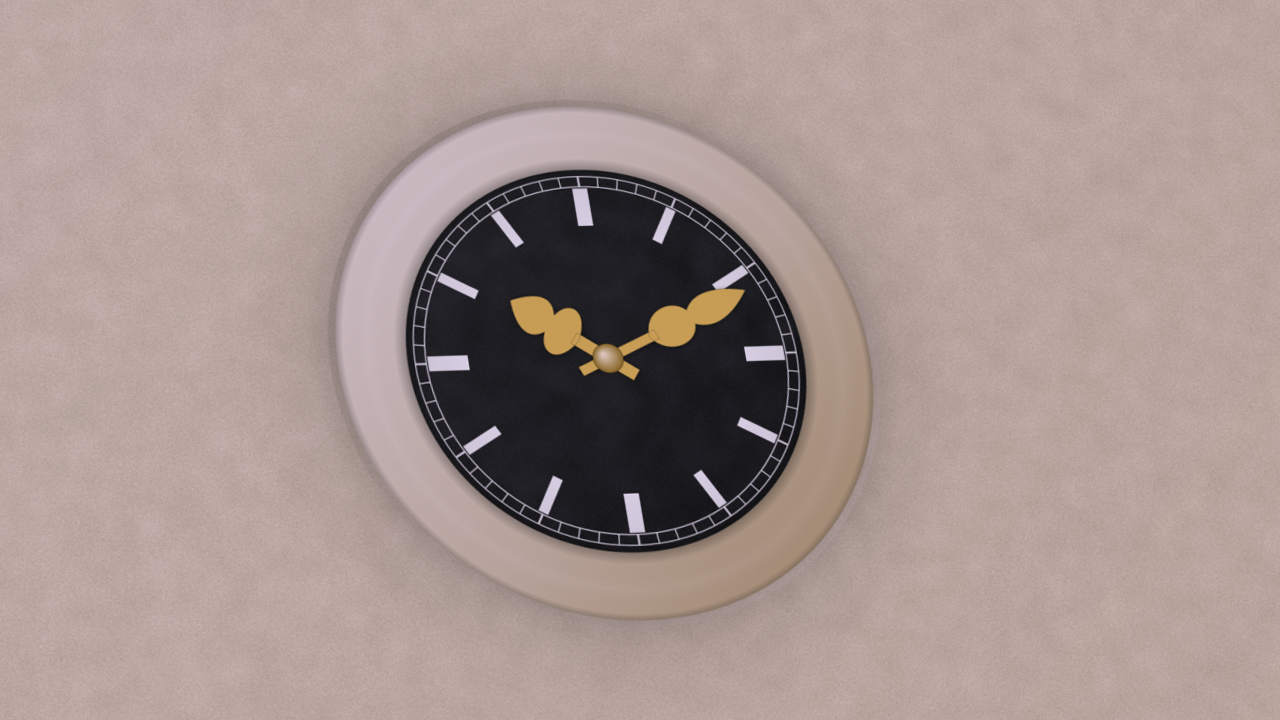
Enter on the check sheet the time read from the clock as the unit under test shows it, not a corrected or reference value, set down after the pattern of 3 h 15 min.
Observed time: 10 h 11 min
